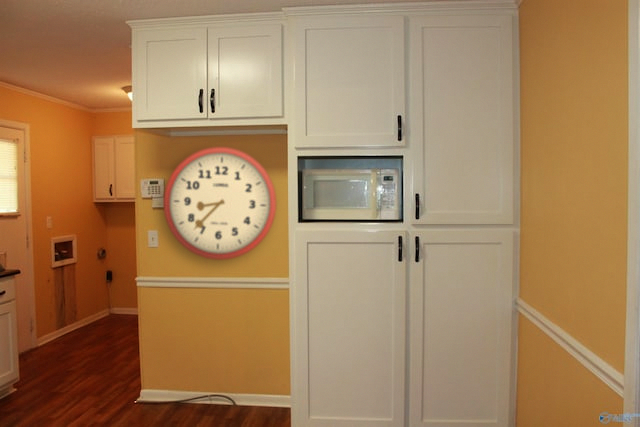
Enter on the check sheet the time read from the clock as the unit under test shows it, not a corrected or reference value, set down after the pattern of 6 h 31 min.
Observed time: 8 h 37 min
